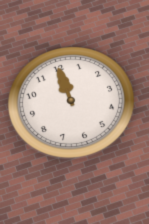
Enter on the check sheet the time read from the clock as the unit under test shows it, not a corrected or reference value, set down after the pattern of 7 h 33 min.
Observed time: 12 h 00 min
